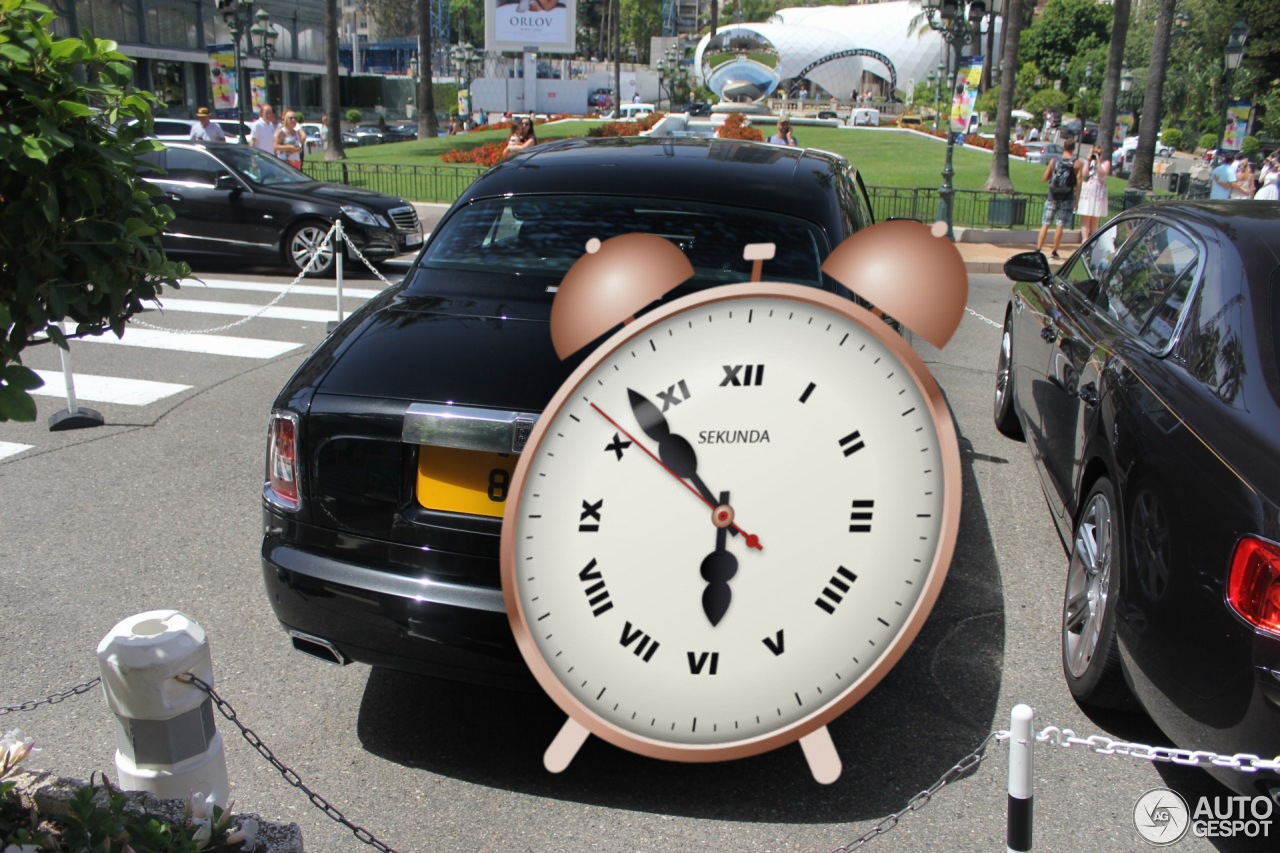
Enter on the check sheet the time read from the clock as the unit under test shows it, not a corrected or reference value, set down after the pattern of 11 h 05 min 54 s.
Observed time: 5 h 52 min 51 s
